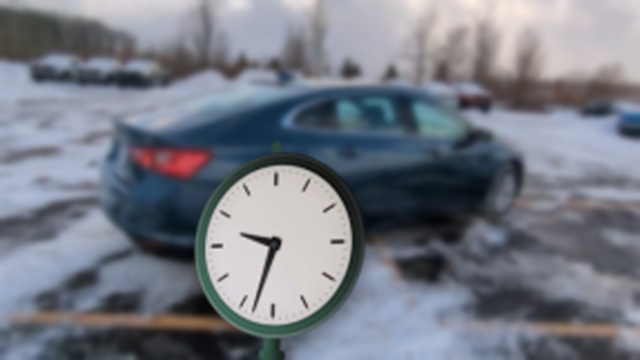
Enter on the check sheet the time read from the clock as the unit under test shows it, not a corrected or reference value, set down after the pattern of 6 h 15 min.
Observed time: 9 h 33 min
